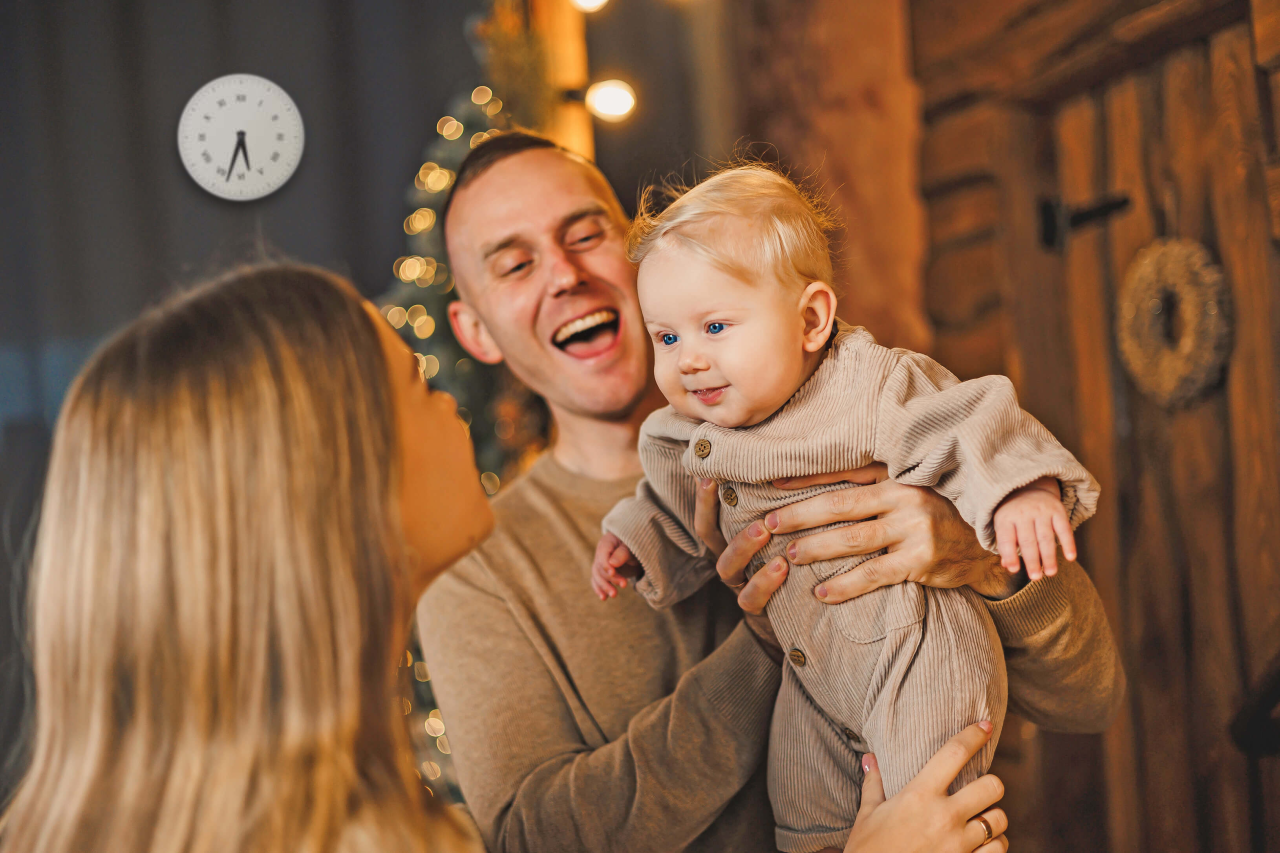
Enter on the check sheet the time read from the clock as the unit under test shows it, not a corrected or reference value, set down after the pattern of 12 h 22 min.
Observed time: 5 h 33 min
